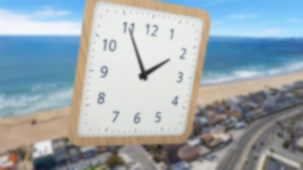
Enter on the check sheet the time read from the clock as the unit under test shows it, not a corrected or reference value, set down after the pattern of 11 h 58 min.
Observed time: 1 h 55 min
